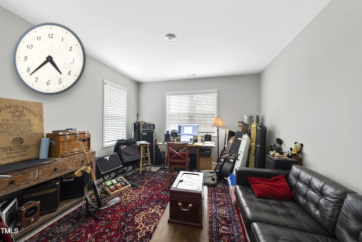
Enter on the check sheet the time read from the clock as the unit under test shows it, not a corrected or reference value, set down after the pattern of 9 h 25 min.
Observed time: 4 h 38 min
